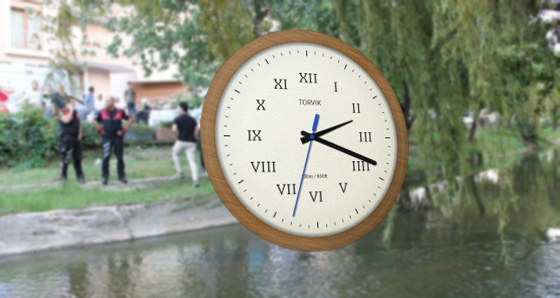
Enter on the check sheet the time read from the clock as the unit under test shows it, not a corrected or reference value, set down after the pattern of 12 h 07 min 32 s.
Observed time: 2 h 18 min 33 s
